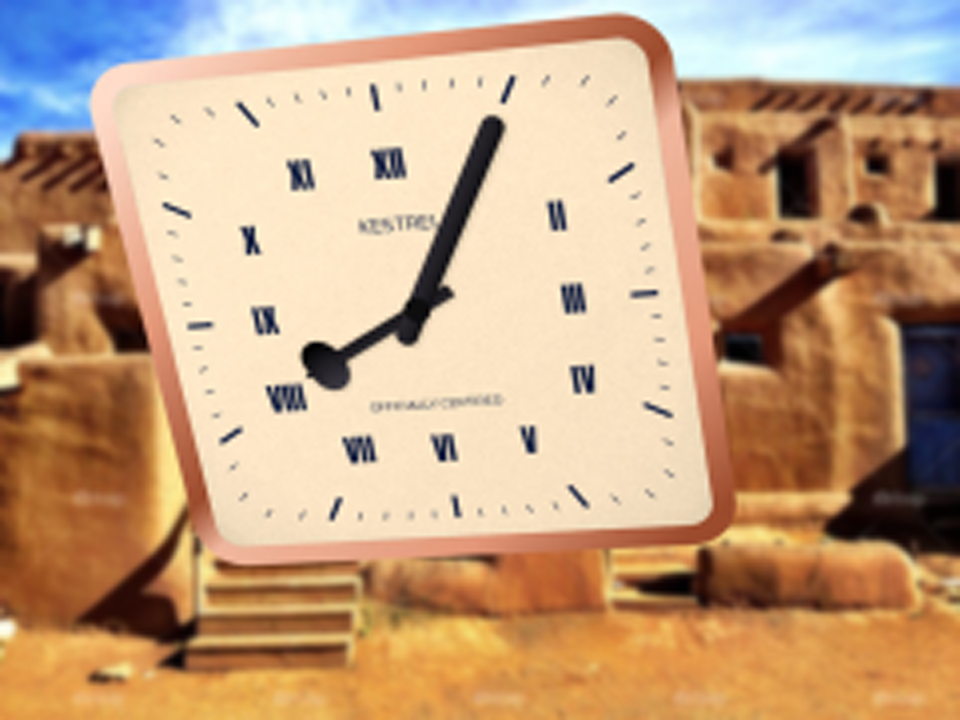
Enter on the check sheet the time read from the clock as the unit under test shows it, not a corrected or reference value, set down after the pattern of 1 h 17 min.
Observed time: 8 h 05 min
